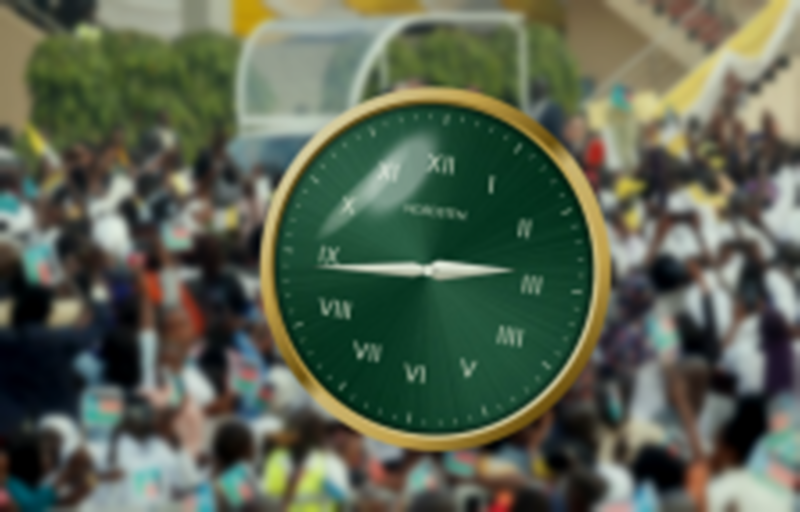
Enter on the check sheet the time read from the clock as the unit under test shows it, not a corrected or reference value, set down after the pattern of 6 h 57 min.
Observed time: 2 h 44 min
